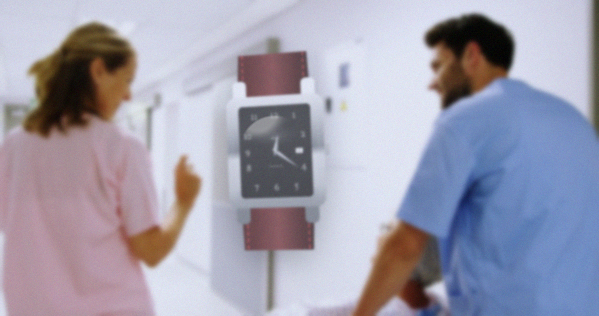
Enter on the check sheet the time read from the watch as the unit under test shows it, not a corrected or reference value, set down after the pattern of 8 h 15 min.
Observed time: 12 h 21 min
